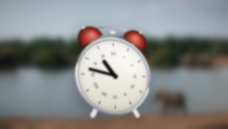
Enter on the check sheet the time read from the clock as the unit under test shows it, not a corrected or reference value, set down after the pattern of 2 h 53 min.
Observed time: 10 h 47 min
